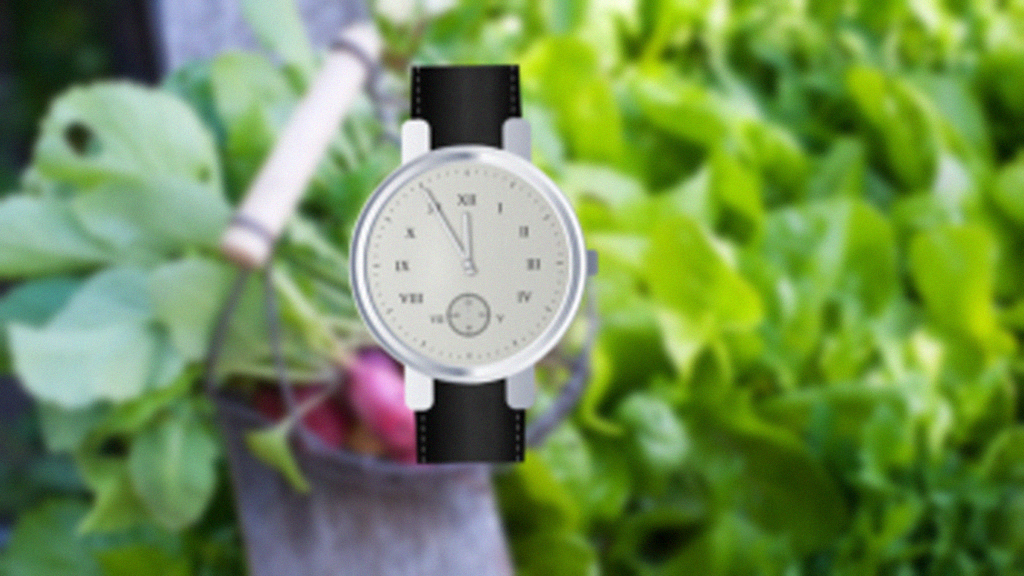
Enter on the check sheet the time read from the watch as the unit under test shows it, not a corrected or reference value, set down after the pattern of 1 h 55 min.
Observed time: 11 h 55 min
